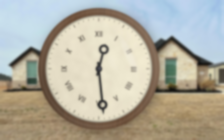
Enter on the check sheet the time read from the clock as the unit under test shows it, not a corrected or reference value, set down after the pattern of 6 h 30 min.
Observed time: 12 h 29 min
